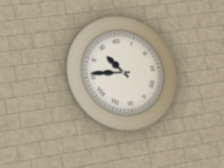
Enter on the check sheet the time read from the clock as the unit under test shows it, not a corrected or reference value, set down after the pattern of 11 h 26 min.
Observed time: 10 h 46 min
